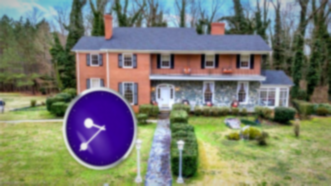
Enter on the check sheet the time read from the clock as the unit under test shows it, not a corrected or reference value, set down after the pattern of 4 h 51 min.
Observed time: 9 h 38 min
